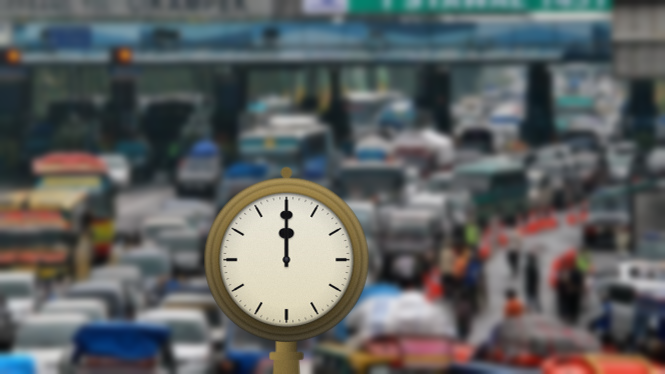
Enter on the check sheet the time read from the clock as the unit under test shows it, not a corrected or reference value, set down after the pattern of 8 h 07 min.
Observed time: 12 h 00 min
